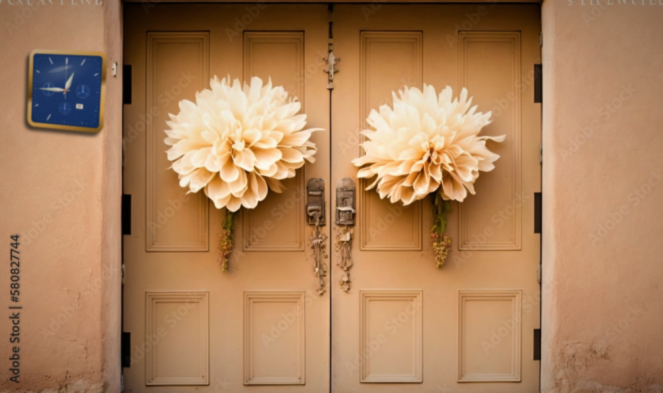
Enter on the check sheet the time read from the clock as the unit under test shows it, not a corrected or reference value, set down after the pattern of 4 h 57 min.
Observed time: 12 h 45 min
